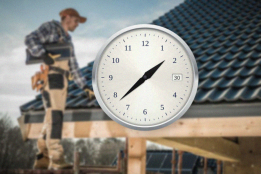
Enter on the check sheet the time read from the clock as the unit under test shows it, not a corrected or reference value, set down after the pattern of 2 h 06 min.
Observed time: 1 h 38 min
